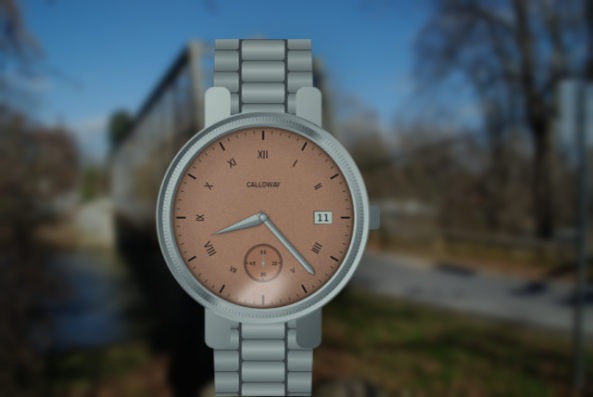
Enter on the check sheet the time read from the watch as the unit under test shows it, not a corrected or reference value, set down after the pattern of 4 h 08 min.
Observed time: 8 h 23 min
